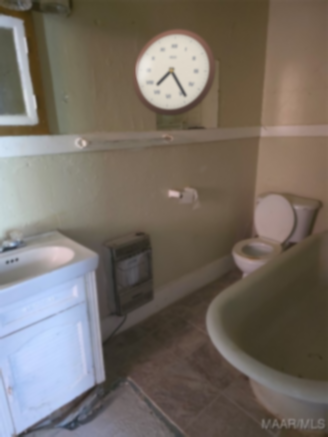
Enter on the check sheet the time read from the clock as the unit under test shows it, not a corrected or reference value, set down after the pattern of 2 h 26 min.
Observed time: 7 h 24 min
